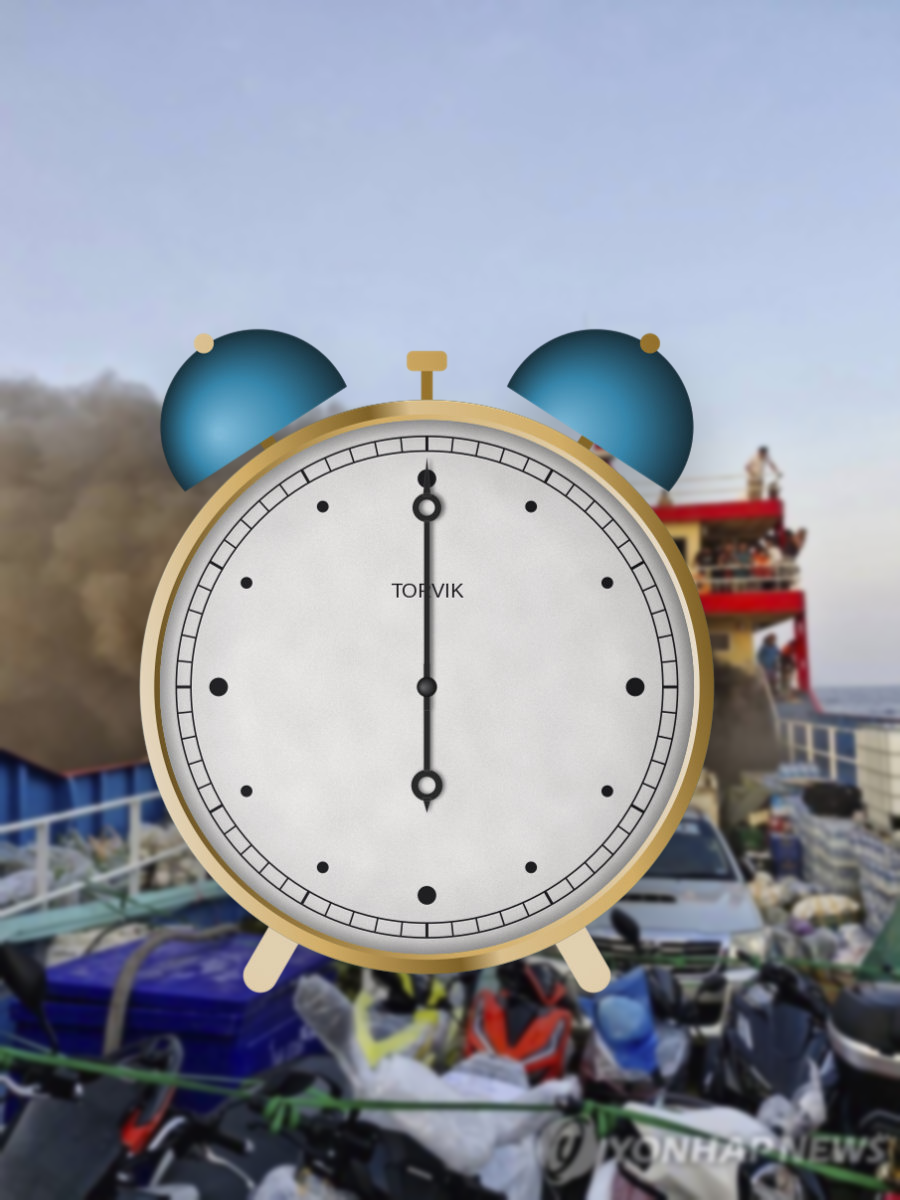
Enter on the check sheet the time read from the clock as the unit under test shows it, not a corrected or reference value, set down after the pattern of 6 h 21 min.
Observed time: 6 h 00 min
